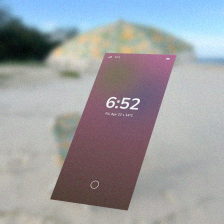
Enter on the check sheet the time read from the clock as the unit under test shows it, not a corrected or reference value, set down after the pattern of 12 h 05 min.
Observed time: 6 h 52 min
